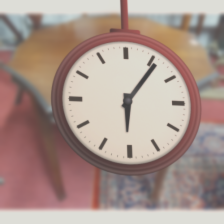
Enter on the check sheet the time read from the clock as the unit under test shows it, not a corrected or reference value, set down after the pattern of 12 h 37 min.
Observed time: 6 h 06 min
